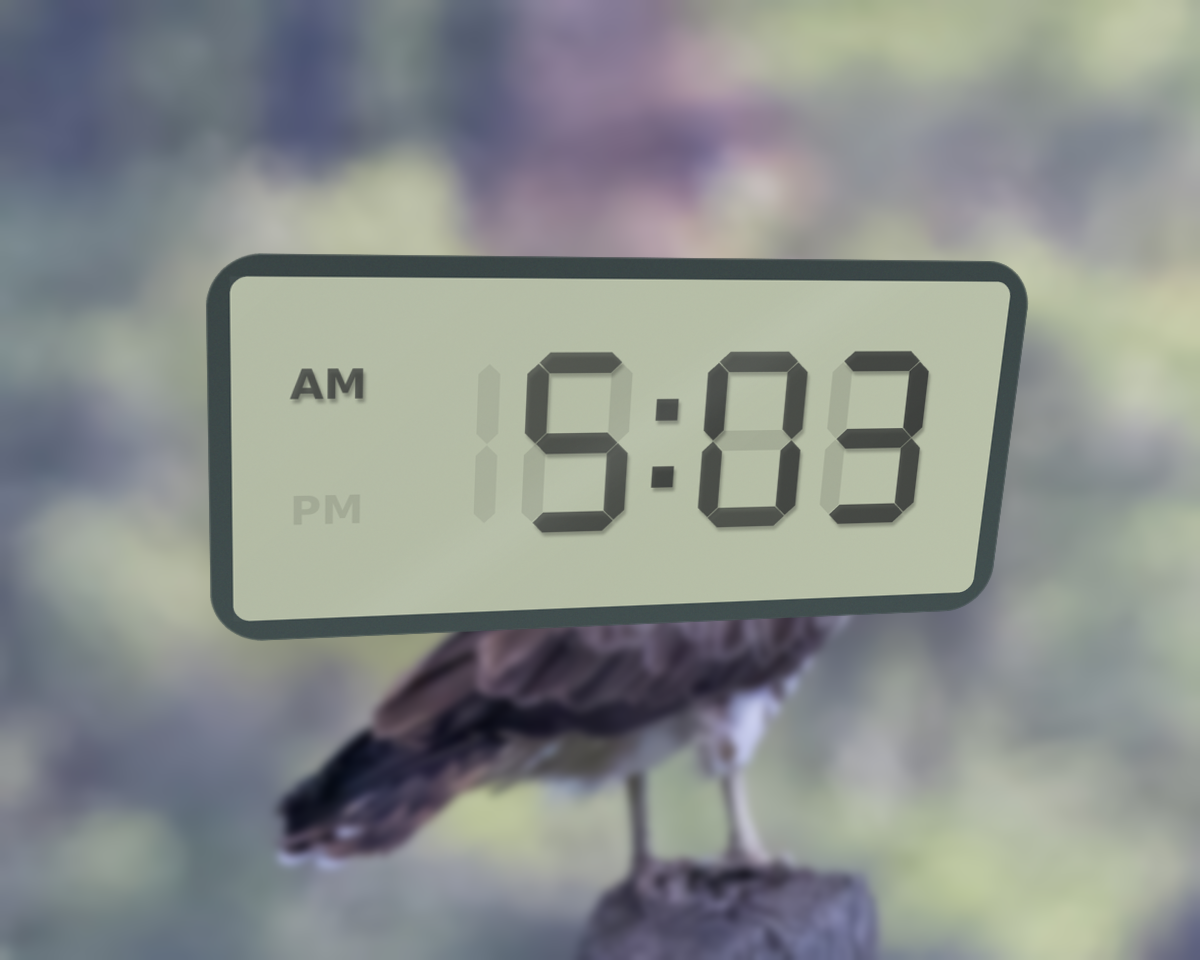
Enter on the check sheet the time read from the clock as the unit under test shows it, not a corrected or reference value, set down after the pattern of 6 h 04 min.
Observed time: 5 h 03 min
